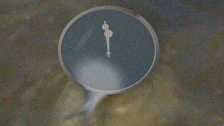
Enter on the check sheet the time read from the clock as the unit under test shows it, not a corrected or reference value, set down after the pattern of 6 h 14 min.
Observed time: 11 h 59 min
